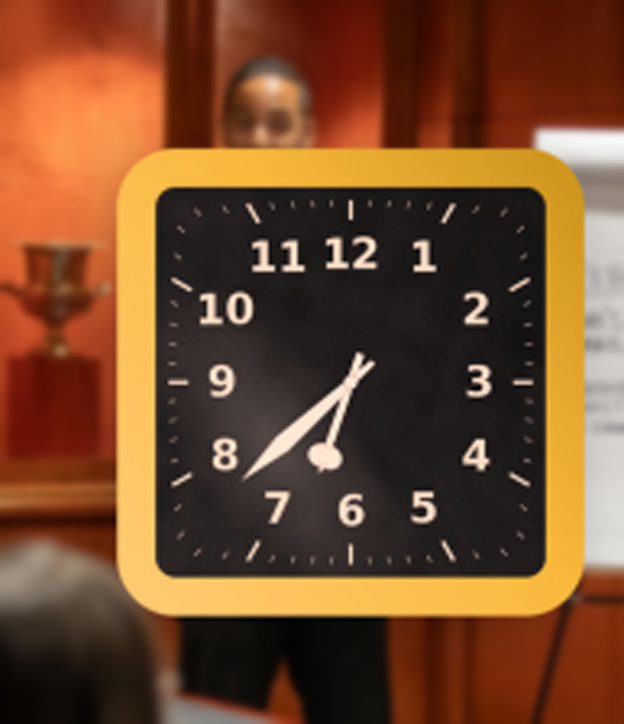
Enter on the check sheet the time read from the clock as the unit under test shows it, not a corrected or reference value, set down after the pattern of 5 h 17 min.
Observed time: 6 h 38 min
